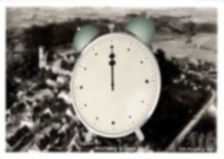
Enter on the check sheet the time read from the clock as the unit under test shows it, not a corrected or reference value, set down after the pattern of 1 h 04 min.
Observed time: 12 h 00 min
